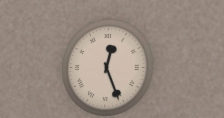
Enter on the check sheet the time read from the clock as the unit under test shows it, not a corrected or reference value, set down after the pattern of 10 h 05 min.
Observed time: 12 h 26 min
